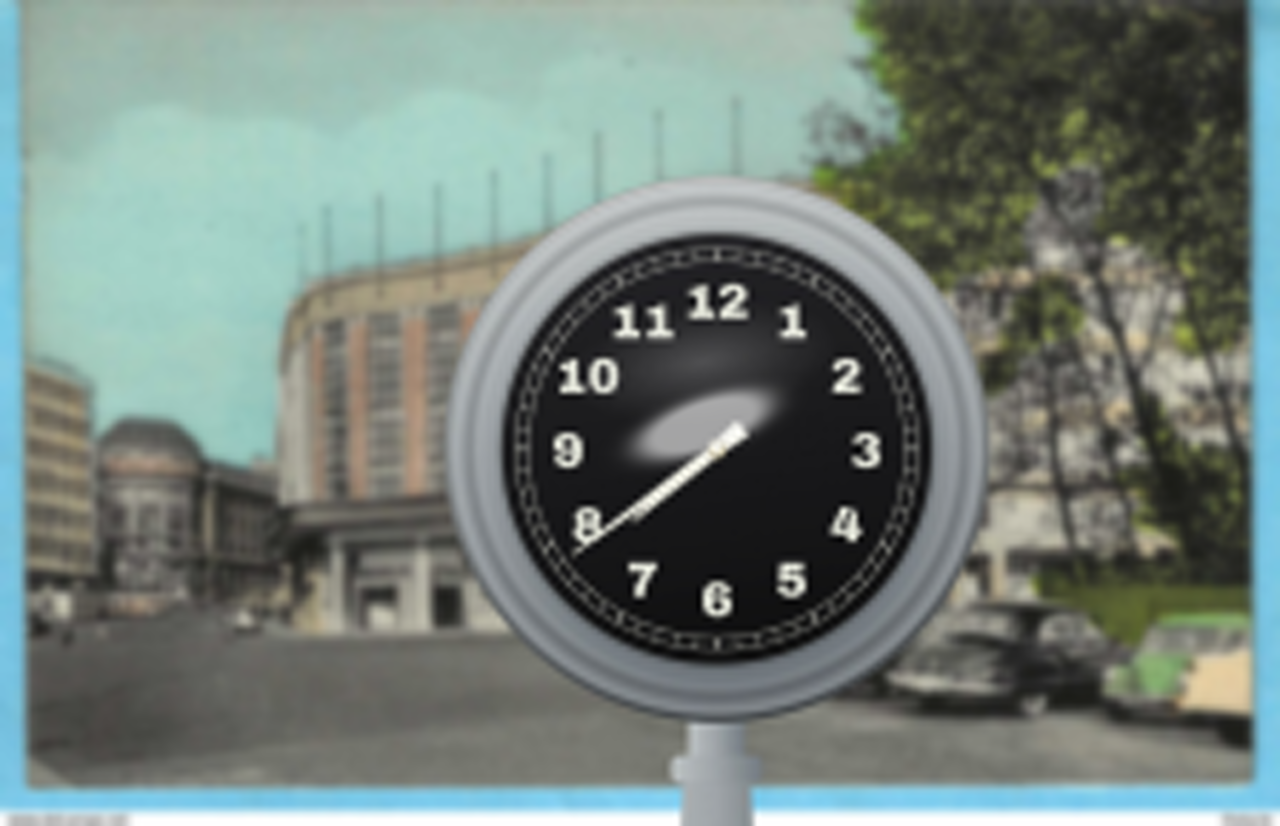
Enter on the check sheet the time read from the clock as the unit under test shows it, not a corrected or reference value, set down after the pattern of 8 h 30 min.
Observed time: 7 h 39 min
